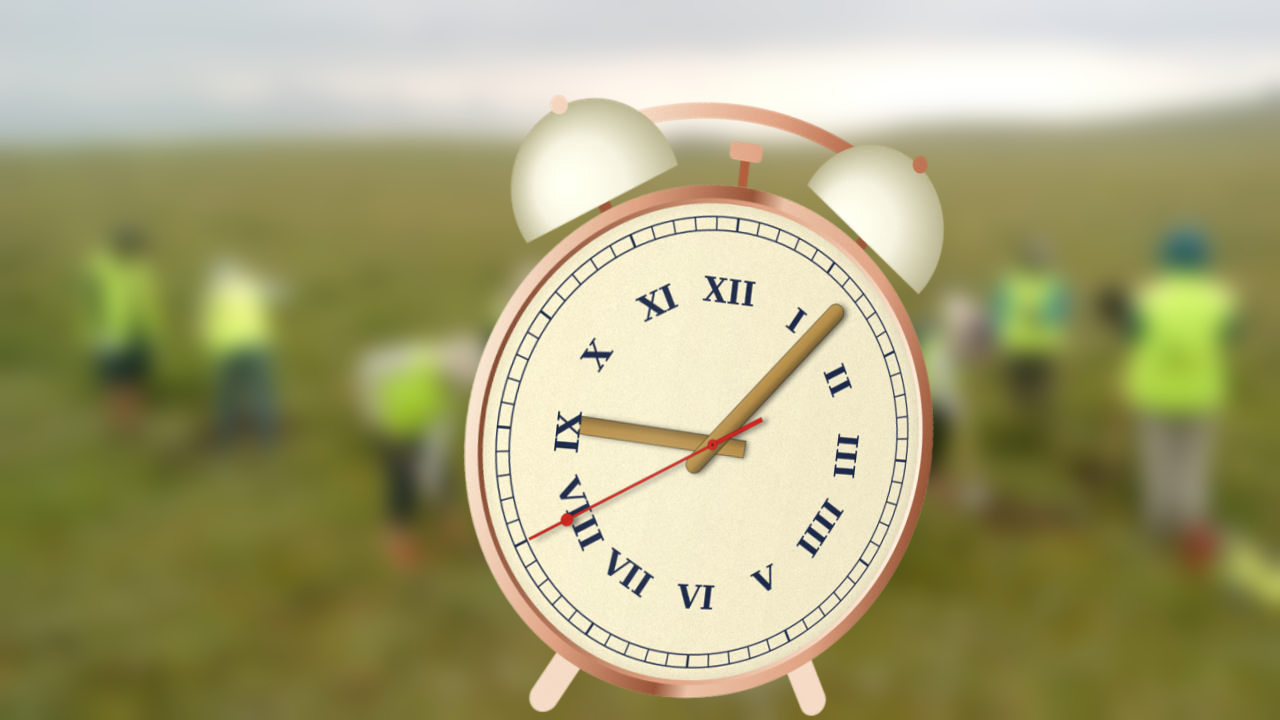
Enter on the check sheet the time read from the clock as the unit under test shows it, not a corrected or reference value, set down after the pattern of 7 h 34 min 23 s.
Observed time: 9 h 06 min 40 s
